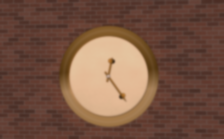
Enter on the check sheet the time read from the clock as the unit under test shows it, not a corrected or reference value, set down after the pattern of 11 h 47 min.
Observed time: 12 h 24 min
